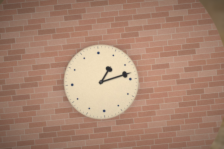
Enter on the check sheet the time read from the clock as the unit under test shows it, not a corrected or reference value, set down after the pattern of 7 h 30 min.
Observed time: 1 h 13 min
